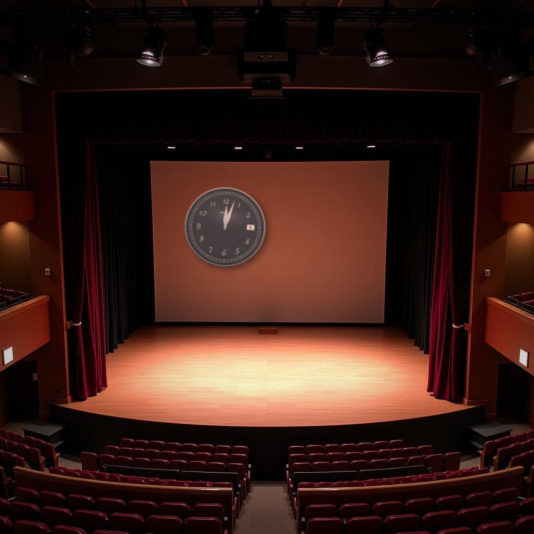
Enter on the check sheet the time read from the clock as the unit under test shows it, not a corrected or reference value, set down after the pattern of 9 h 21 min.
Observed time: 12 h 03 min
